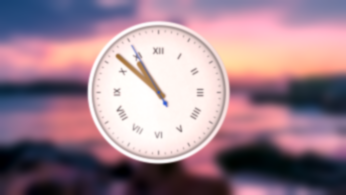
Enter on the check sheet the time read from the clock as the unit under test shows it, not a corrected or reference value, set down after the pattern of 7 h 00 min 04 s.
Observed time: 10 h 51 min 55 s
